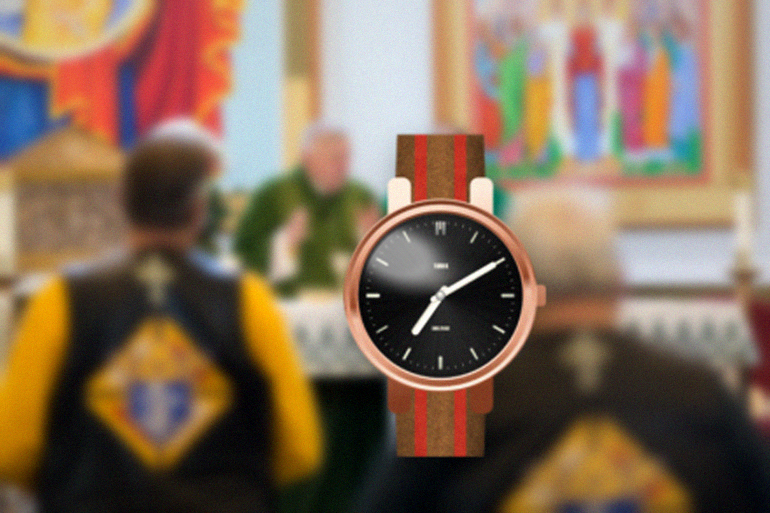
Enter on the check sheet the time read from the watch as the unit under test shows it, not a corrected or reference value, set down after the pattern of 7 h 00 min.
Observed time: 7 h 10 min
